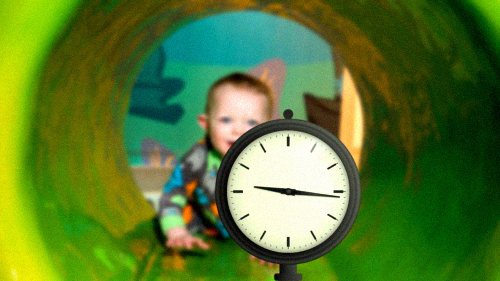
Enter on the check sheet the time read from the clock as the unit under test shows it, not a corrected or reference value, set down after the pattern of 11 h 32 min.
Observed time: 9 h 16 min
